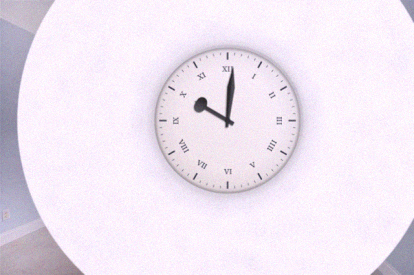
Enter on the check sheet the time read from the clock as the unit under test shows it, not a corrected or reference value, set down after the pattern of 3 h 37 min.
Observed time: 10 h 01 min
